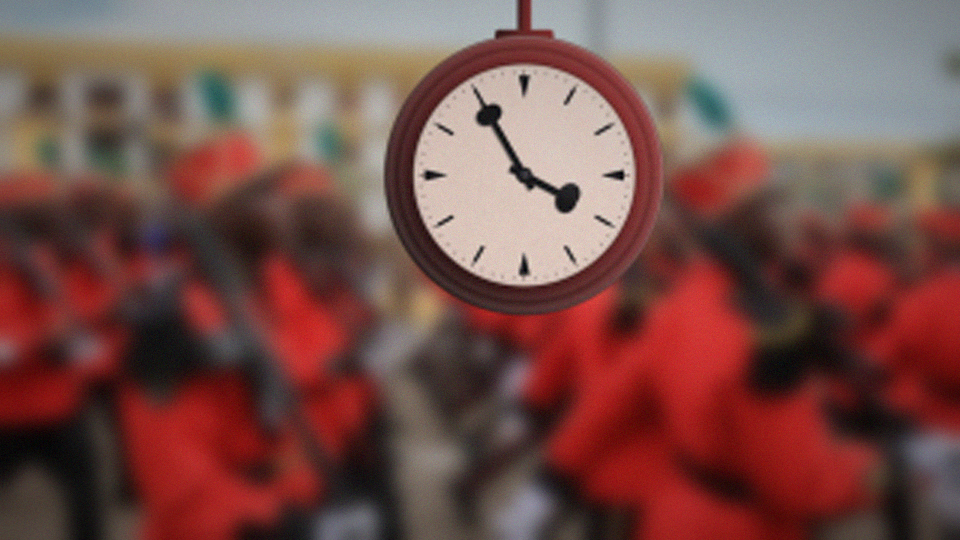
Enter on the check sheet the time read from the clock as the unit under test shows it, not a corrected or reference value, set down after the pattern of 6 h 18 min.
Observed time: 3 h 55 min
